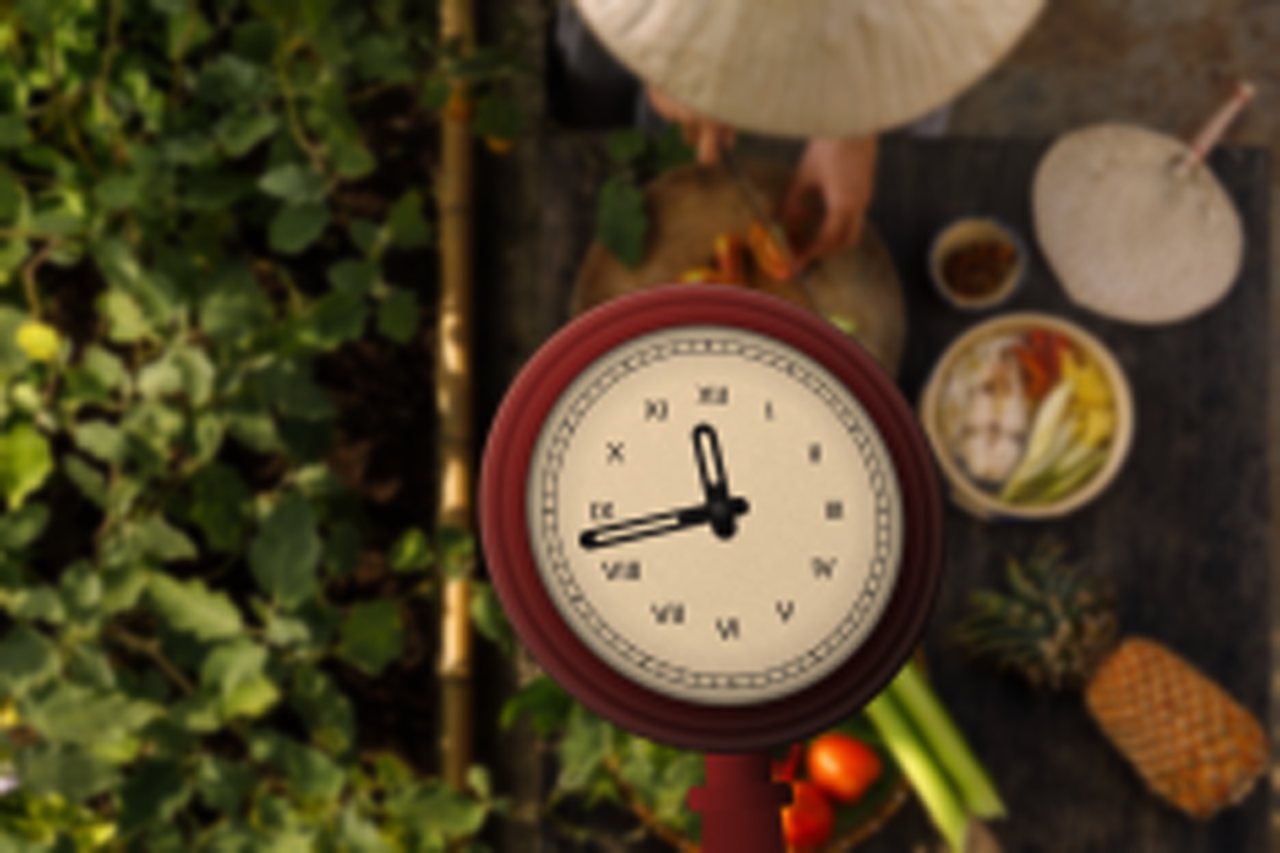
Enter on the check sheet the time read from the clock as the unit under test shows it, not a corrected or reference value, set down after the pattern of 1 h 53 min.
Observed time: 11 h 43 min
